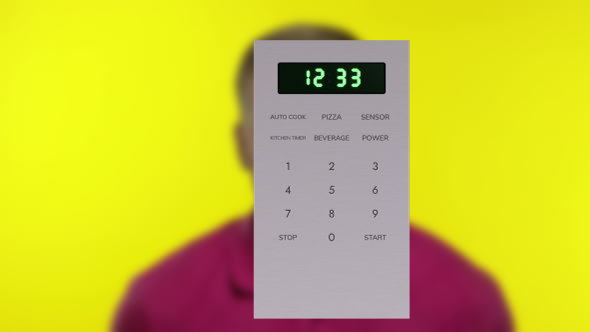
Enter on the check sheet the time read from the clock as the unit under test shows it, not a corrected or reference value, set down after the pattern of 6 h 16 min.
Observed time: 12 h 33 min
